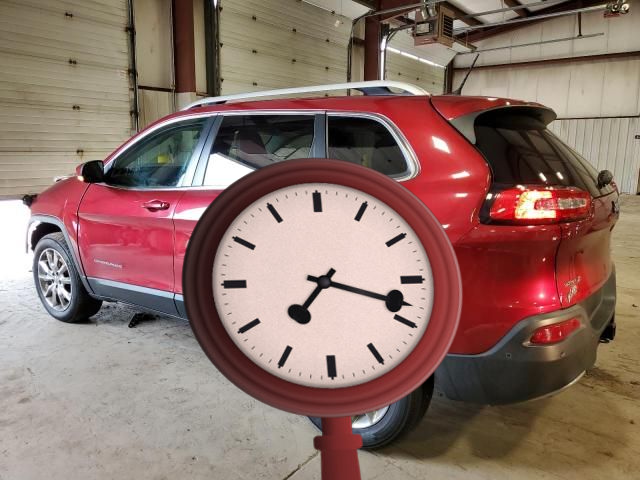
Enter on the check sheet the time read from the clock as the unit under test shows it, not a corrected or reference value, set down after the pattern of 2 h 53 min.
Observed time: 7 h 18 min
